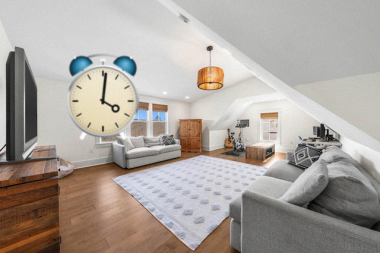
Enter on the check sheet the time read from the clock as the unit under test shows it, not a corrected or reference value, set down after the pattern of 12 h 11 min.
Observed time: 4 h 01 min
